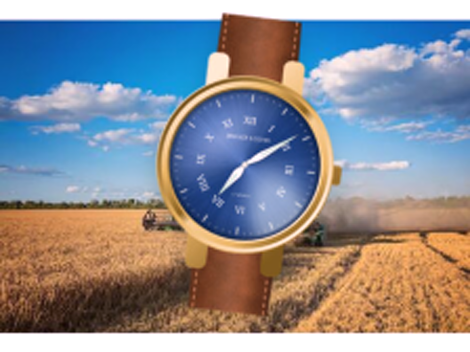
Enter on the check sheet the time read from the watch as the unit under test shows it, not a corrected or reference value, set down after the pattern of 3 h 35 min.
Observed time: 7 h 09 min
